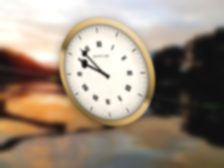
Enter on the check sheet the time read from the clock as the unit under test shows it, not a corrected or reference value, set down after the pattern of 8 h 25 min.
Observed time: 9 h 53 min
